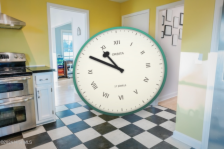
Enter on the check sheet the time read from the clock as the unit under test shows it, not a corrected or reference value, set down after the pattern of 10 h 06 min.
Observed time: 10 h 50 min
